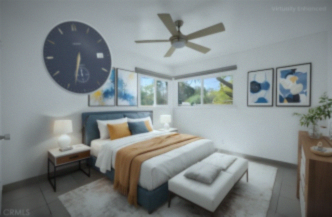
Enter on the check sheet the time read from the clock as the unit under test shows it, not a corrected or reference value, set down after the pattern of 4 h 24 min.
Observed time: 6 h 33 min
